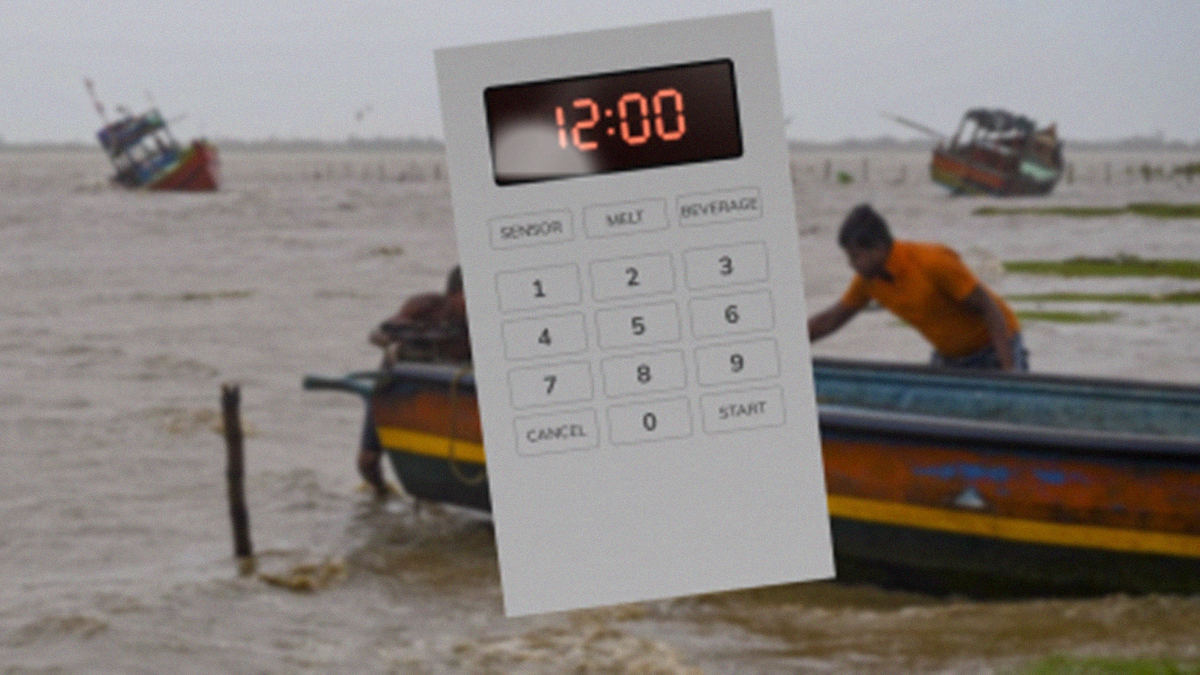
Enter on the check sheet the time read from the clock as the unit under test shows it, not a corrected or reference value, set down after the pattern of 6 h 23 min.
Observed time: 12 h 00 min
